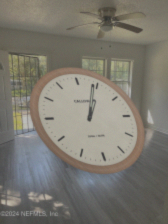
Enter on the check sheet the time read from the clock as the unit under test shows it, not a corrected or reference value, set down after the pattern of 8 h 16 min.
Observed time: 1 h 04 min
